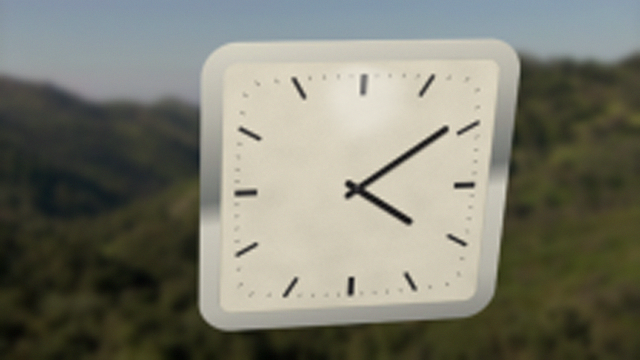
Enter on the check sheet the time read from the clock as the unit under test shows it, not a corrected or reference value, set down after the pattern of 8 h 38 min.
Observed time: 4 h 09 min
